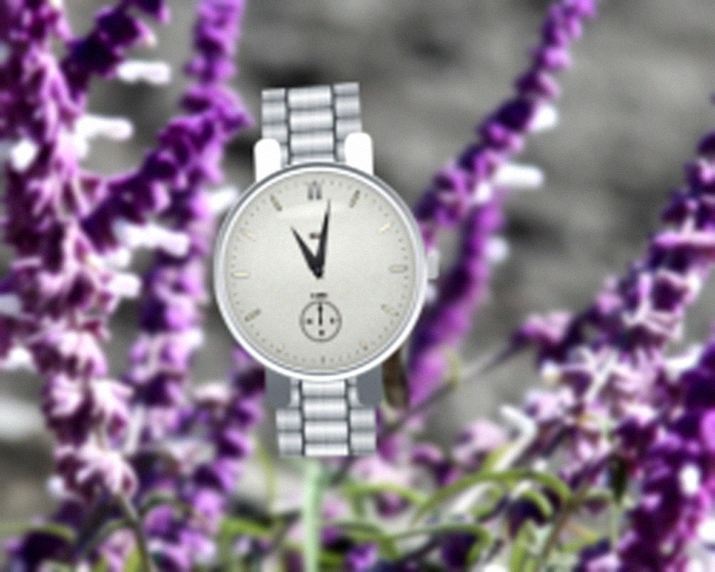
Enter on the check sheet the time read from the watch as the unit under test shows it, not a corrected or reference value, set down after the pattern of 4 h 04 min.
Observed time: 11 h 02 min
